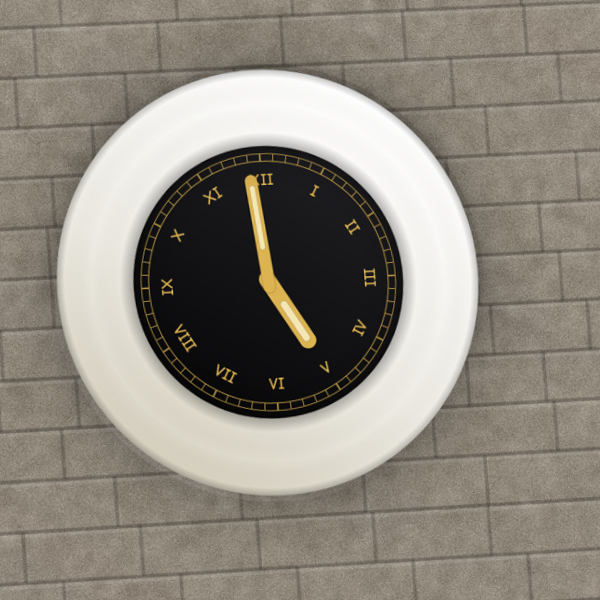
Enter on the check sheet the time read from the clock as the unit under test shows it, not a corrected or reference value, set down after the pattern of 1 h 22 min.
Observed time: 4 h 59 min
